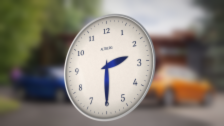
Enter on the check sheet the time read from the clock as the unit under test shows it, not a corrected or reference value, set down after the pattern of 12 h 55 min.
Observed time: 2 h 30 min
